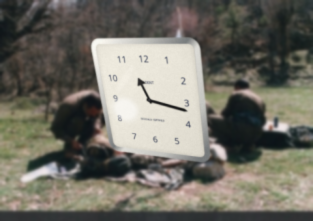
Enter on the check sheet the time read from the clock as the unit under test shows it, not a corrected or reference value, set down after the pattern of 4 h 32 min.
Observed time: 11 h 17 min
